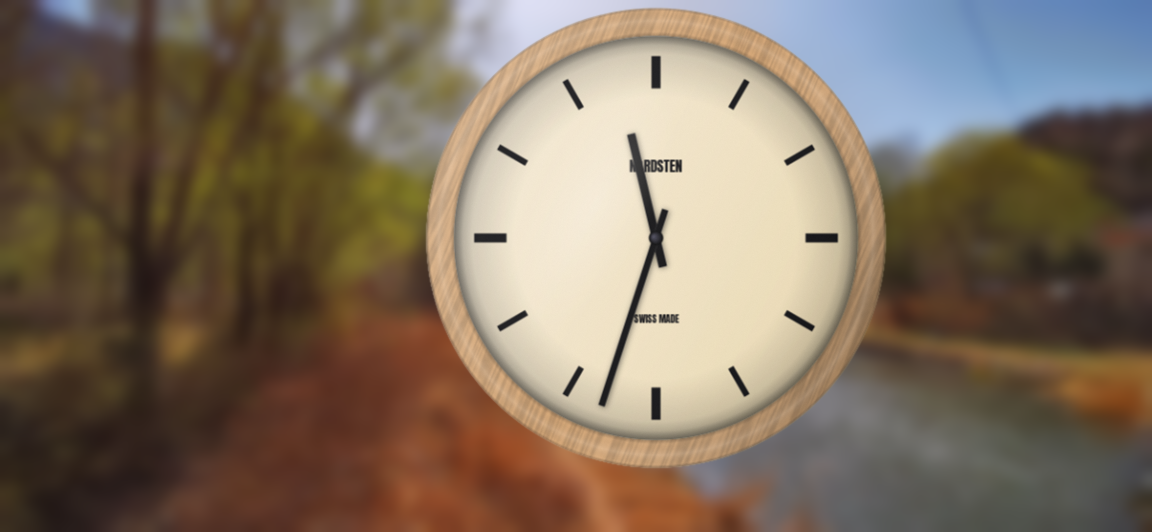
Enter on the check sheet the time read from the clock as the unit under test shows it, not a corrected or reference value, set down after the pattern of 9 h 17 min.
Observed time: 11 h 33 min
